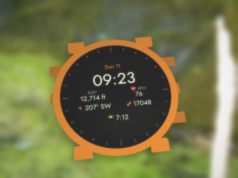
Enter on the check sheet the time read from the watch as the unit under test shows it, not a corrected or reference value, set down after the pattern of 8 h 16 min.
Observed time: 9 h 23 min
